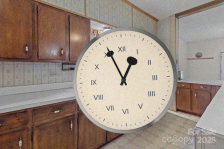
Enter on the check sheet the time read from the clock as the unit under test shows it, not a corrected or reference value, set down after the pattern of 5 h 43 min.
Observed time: 12 h 56 min
